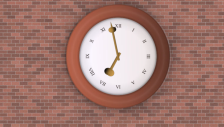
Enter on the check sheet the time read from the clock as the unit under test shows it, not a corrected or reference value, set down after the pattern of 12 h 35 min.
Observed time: 6 h 58 min
